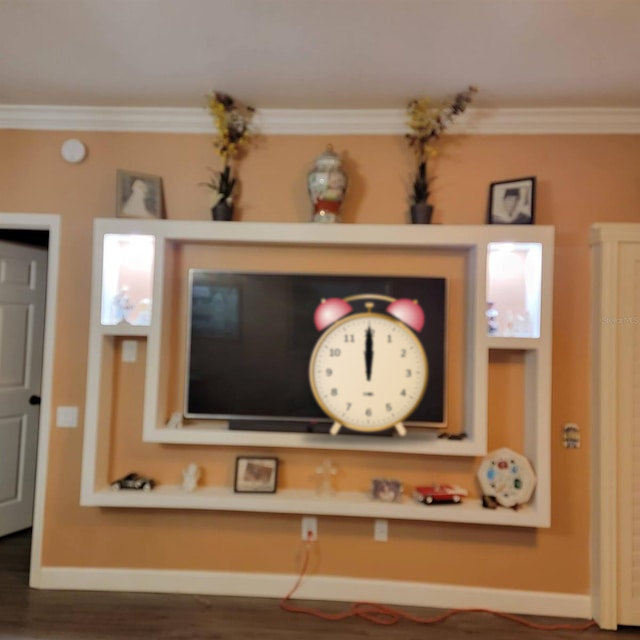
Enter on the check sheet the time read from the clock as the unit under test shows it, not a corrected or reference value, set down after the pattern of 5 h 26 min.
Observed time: 12 h 00 min
